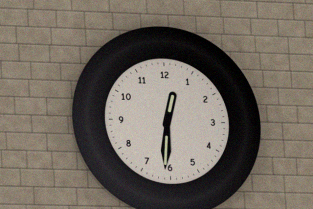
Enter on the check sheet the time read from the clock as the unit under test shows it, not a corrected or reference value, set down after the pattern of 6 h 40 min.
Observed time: 12 h 31 min
